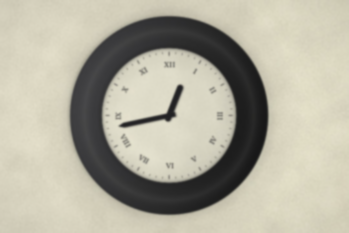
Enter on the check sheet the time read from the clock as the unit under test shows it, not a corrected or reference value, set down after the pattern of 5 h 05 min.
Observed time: 12 h 43 min
